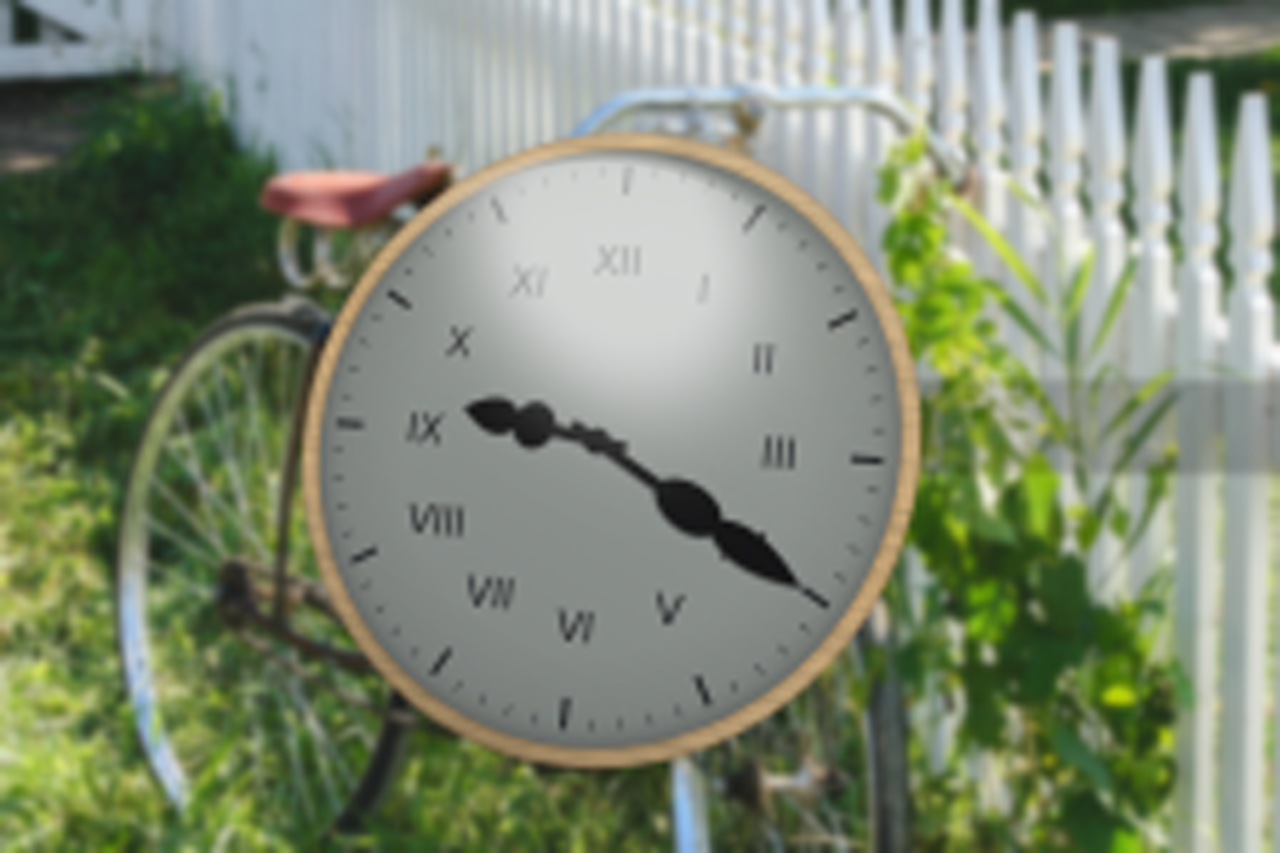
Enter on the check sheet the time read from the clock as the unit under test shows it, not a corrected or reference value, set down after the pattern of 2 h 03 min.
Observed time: 9 h 20 min
